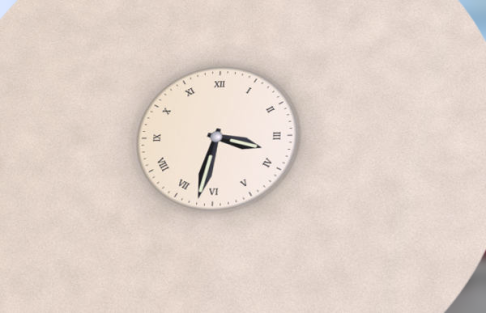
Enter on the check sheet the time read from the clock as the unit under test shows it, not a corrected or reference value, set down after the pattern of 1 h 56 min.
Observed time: 3 h 32 min
